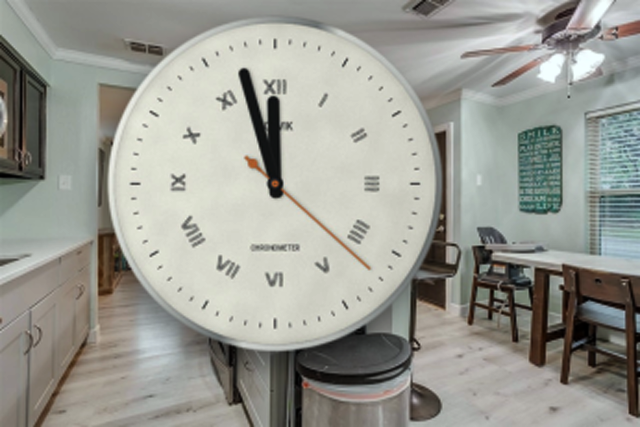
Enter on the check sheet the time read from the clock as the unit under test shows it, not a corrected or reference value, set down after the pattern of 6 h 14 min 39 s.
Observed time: 11 h 57 min 22 s
